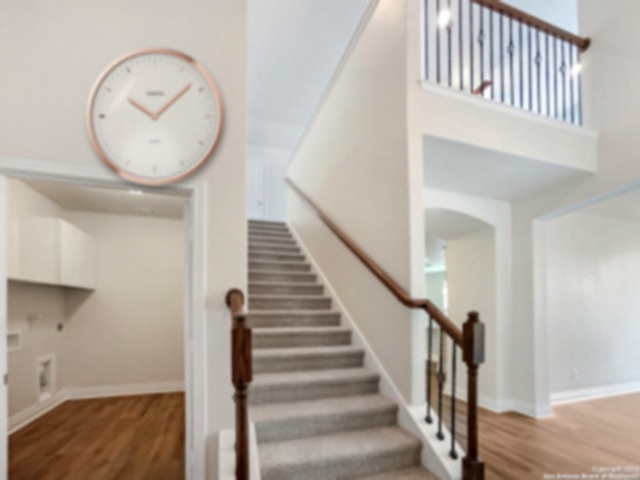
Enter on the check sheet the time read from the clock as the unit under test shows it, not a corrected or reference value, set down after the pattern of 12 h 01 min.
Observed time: 10 h 08 min
